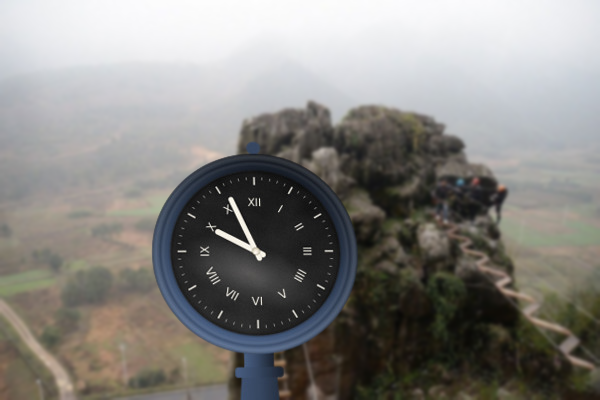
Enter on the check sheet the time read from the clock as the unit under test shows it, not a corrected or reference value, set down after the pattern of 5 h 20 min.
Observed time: 9 h 56 min
